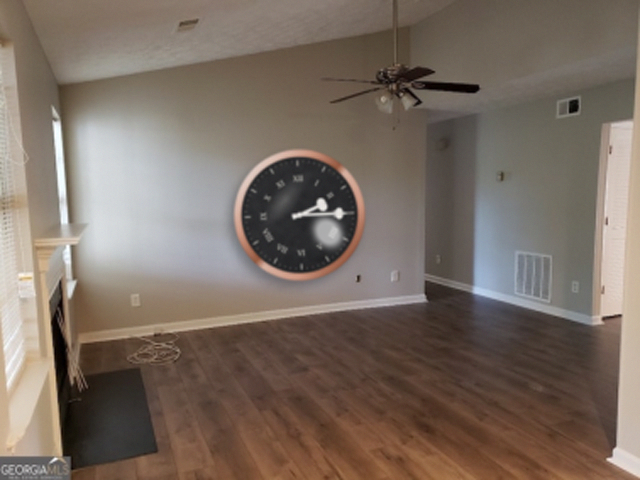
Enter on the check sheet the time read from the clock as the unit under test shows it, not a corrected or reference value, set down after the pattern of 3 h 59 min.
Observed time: 2 h 15 min
